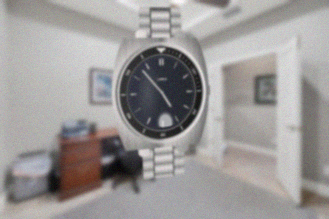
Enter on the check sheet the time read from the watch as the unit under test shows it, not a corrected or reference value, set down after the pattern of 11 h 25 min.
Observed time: 4 h 53 min
